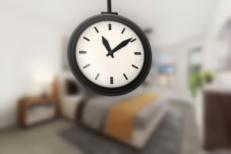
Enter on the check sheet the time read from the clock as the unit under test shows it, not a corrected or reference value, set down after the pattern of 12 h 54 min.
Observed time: 11 h 09 min
